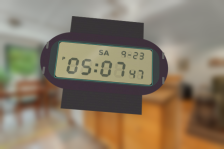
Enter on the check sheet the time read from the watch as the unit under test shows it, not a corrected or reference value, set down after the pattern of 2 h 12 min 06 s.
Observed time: 5 h 07 min 47 s
